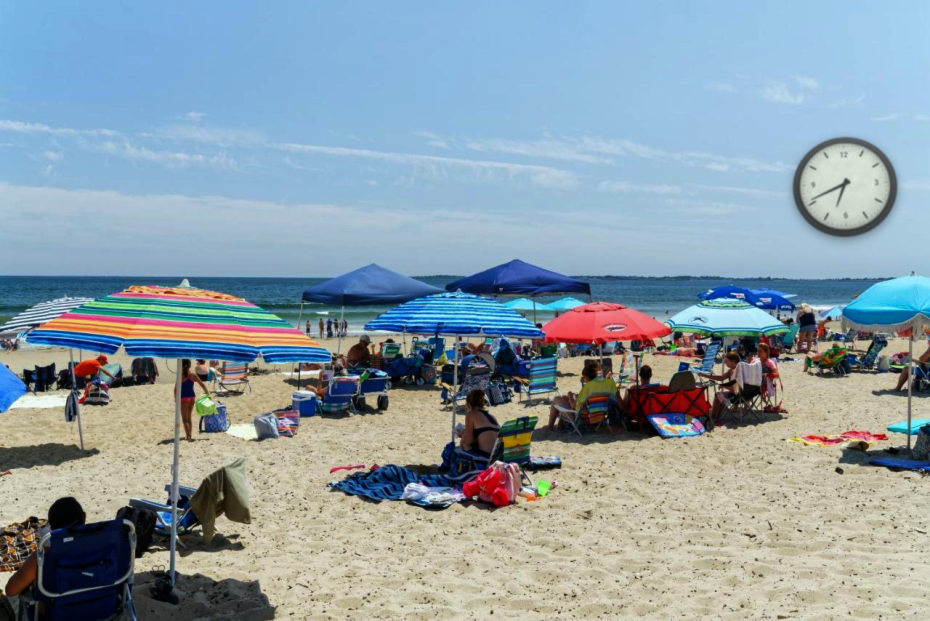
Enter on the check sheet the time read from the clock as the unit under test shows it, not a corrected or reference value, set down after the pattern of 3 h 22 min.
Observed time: 6 h 41 min
